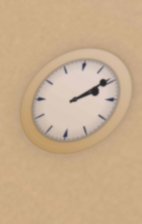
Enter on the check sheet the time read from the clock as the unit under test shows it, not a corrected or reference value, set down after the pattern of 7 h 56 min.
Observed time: 2 h 09 min
